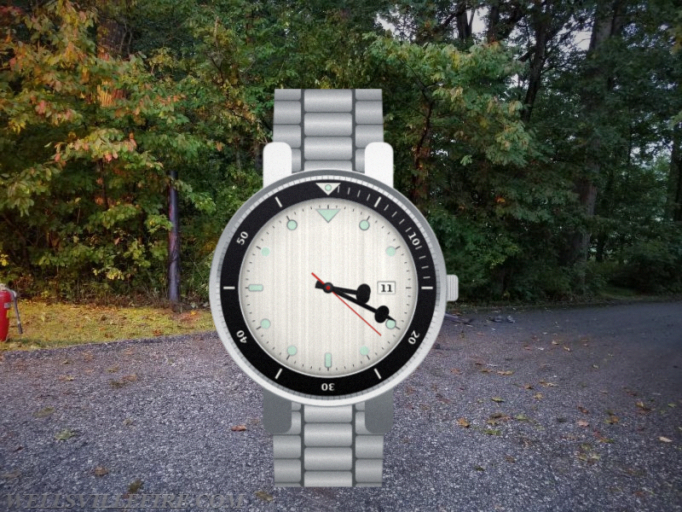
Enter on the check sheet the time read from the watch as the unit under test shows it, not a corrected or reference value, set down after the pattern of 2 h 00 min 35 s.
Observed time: 3 h 19 min 22 s
